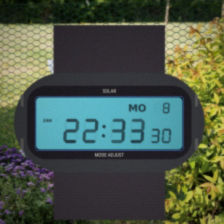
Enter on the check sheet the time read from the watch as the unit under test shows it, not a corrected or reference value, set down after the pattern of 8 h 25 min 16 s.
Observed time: 22 h 33 min 30 s
